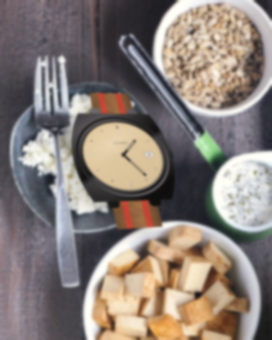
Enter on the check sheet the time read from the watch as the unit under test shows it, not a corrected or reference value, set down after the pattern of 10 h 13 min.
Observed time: 1 h 24 min
